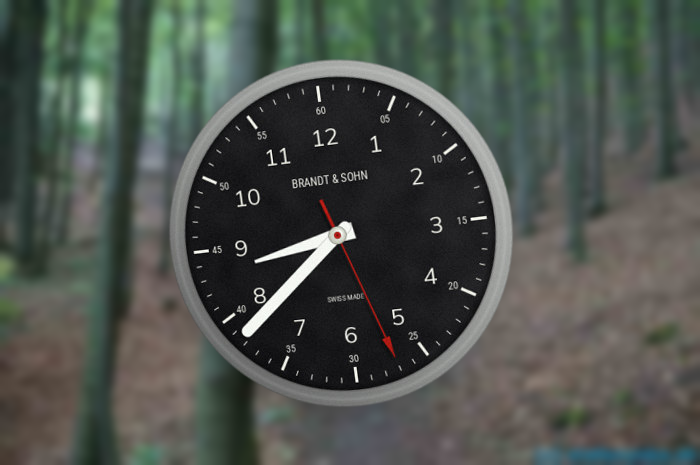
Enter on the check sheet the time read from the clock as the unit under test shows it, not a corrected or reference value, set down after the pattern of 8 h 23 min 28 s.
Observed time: 8 h 38 min 27 s
